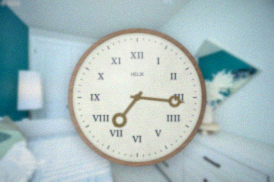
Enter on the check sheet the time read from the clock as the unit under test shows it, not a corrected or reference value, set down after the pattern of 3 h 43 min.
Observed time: 7 h 16 min
